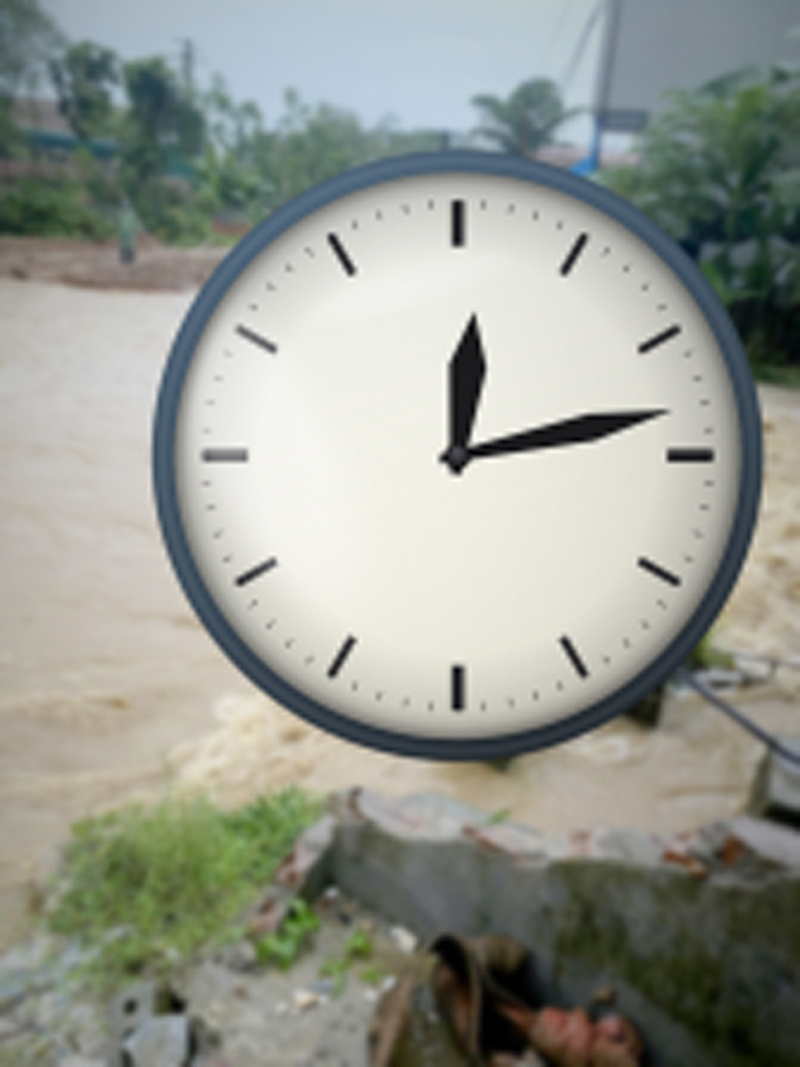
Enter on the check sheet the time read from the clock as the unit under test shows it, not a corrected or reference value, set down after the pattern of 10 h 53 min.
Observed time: 12 h 13 min
